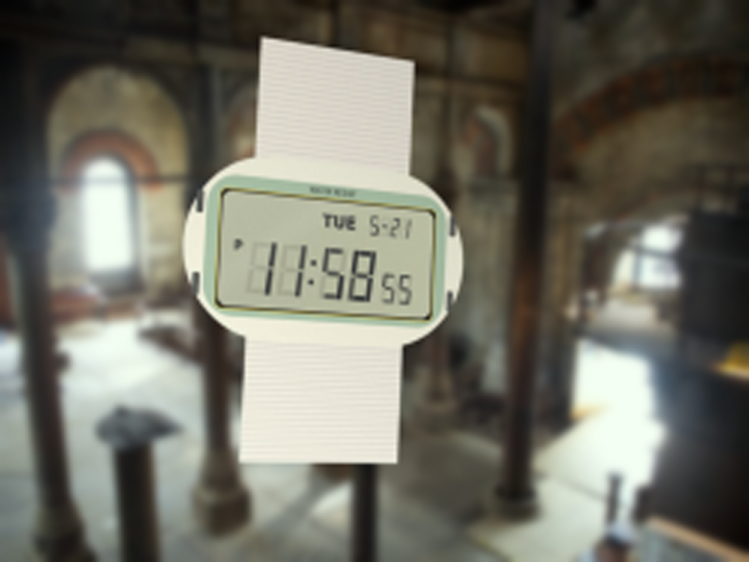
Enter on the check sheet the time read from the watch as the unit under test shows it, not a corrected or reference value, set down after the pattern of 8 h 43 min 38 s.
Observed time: 11 h 58 min 55 s
